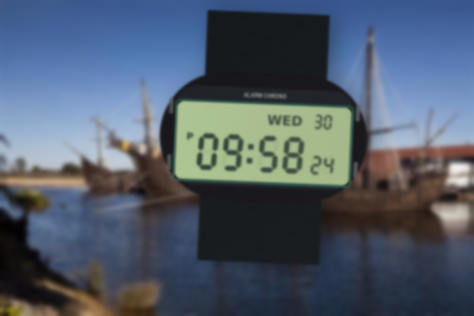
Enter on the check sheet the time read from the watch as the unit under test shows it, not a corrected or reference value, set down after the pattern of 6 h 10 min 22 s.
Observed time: 9 h 58 min 24 s
